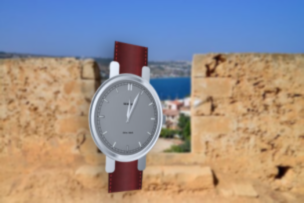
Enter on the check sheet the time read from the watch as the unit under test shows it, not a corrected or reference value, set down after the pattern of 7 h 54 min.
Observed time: 12 h 04 min
